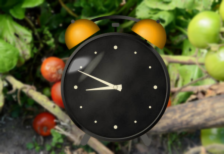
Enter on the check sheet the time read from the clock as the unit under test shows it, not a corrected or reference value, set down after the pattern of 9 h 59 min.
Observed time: 8 h 49 min
